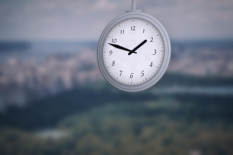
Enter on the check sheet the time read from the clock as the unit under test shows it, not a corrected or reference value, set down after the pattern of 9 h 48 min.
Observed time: 1 h 48 min
